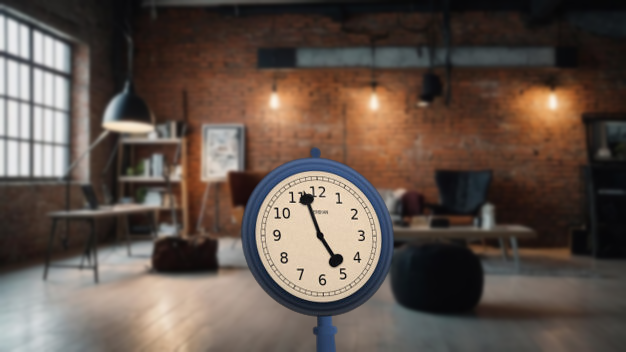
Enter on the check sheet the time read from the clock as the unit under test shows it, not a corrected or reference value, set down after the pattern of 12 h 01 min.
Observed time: 4 h 57 min
